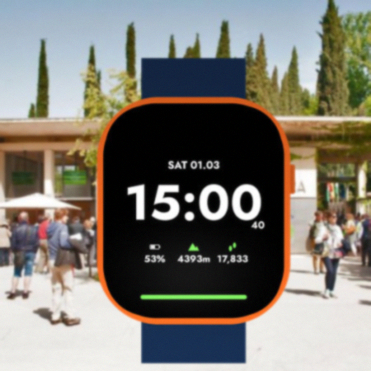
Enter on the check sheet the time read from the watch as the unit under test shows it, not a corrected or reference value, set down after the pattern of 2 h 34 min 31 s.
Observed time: 15 h 00 min 40 s
